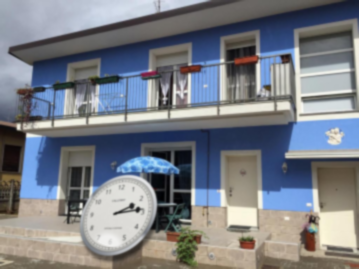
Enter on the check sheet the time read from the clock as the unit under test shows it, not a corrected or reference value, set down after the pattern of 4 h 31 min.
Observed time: 2 h 14 min
